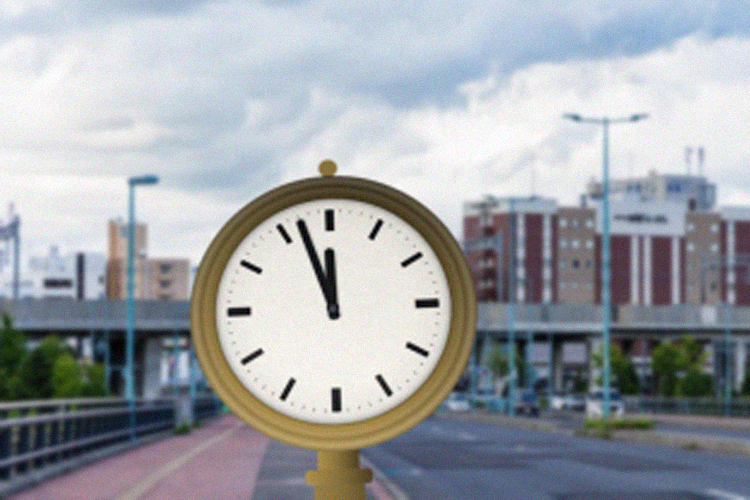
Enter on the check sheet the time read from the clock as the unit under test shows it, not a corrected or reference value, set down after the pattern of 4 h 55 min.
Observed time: 11 h 57 min
